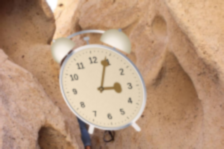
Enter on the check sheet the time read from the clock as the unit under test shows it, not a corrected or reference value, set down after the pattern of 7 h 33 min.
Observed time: 3 h 04 min
